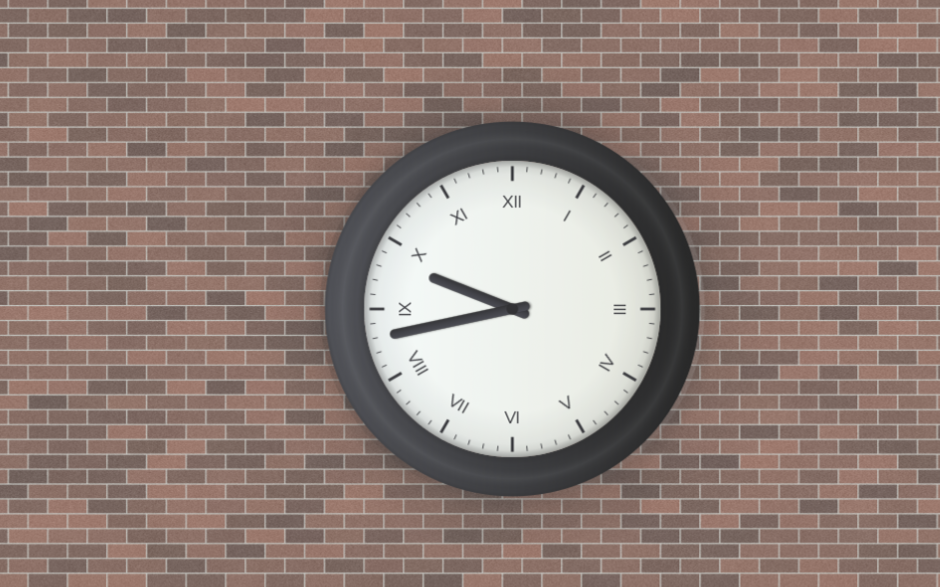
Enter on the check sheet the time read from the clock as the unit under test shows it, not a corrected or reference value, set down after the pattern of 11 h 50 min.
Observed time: 9 h 43 min
